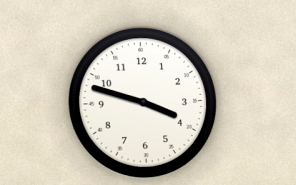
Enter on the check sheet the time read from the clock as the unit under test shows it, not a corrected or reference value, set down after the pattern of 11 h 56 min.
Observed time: 3 h 48 min
